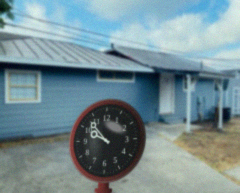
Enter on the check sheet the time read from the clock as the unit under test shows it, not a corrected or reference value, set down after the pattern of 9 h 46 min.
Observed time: 9 h 53 min
